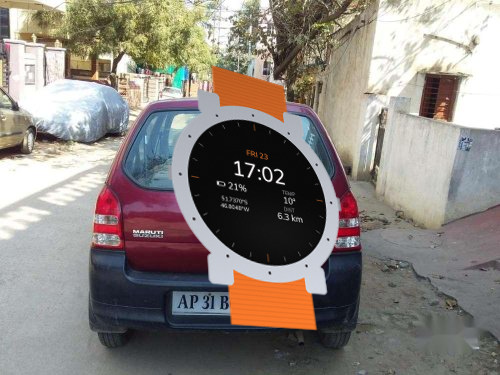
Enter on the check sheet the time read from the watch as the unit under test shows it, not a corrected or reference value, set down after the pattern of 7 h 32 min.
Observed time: 17 h 02 min
